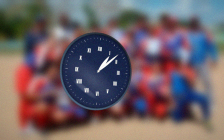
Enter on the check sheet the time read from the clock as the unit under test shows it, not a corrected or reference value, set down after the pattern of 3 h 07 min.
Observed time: 1 h 08 min
